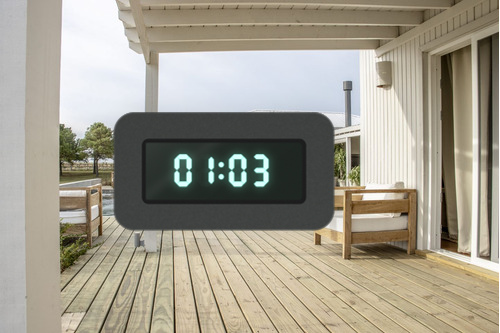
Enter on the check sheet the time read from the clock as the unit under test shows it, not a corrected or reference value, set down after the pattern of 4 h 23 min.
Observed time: 1 h 03 min
